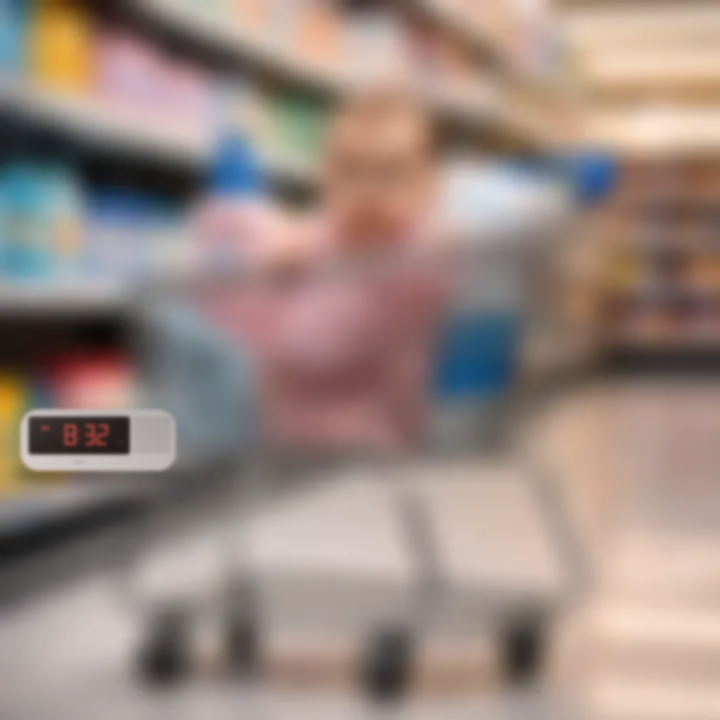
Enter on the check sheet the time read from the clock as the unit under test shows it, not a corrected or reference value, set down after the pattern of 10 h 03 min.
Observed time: 8 h 32 min
